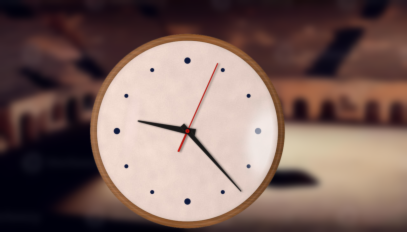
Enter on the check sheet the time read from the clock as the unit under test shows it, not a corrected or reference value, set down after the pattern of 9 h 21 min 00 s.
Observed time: 9 h 23 min 04 s
